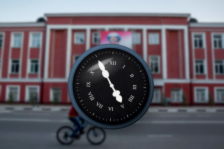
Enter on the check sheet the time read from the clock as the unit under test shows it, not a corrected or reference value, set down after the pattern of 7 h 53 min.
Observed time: 4 h 55 min
